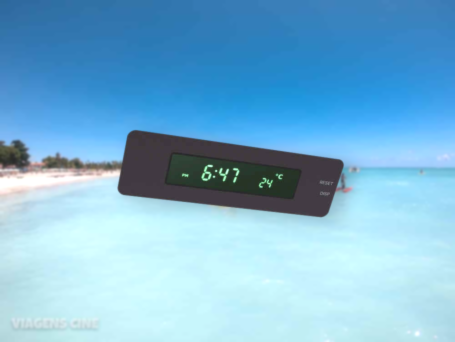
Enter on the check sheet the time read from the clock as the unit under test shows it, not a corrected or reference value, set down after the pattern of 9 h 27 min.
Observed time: 6 h 47 min
